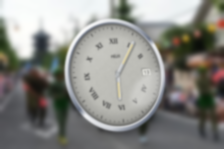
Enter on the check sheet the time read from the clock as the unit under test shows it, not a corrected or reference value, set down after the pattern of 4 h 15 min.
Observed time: 6 h 06 min
